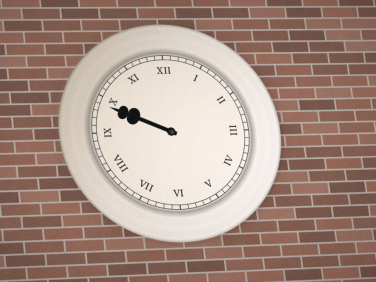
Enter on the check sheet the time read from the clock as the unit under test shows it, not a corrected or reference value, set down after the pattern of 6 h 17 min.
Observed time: 9 h 49 min
